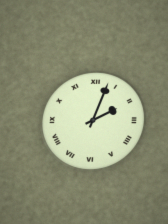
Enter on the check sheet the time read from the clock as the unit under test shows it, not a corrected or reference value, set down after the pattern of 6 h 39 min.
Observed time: 2 h 03 min
